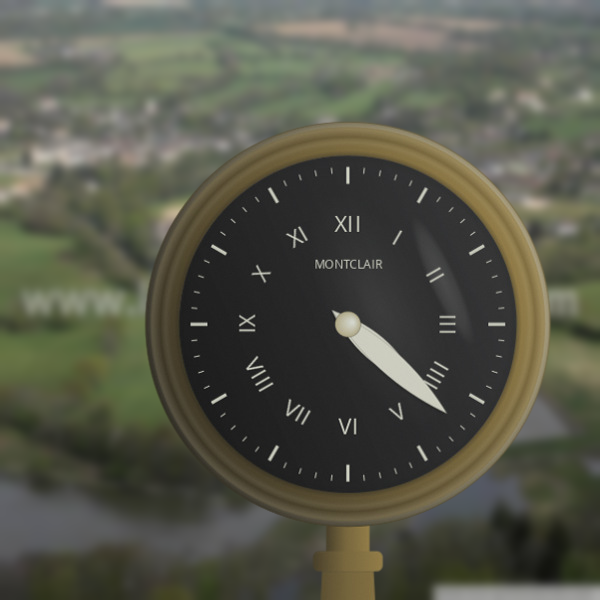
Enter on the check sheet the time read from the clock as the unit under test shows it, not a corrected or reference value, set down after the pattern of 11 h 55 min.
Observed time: 4 h 22 min
